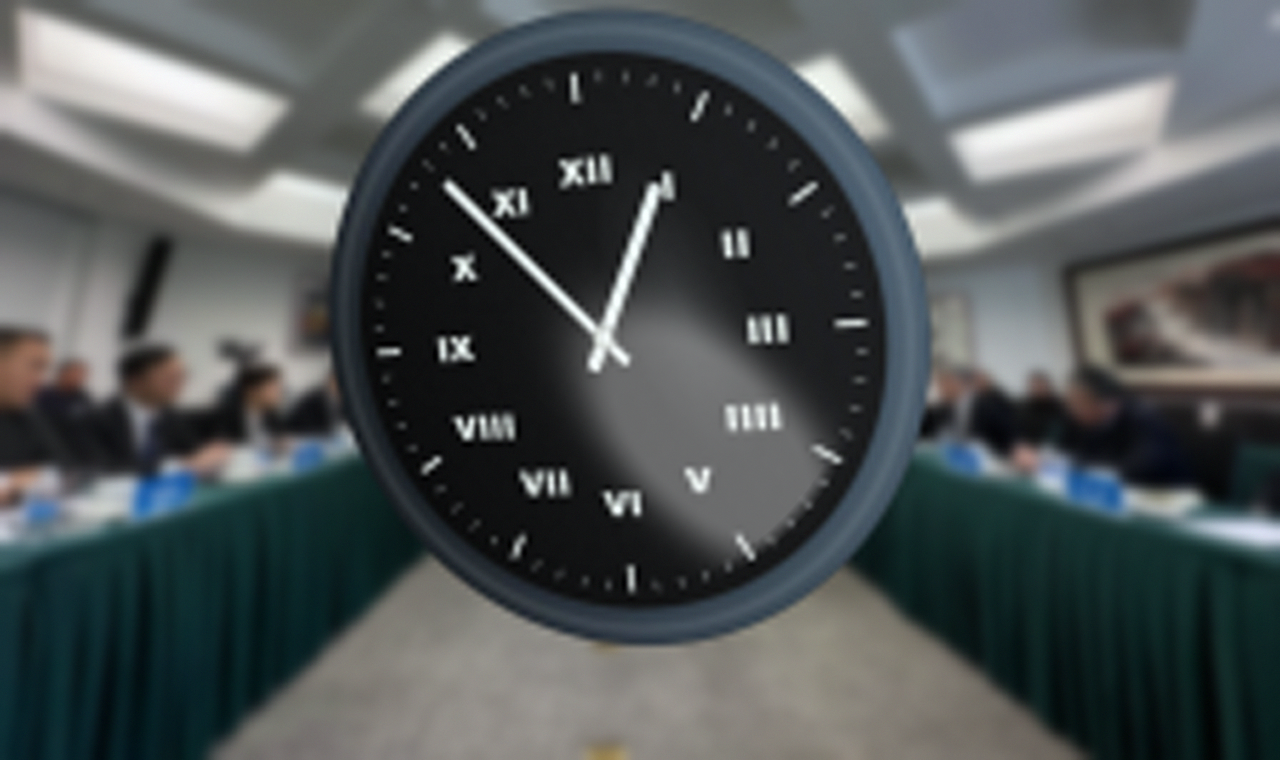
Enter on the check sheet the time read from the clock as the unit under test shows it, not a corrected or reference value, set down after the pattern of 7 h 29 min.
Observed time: 12 h 53 min
